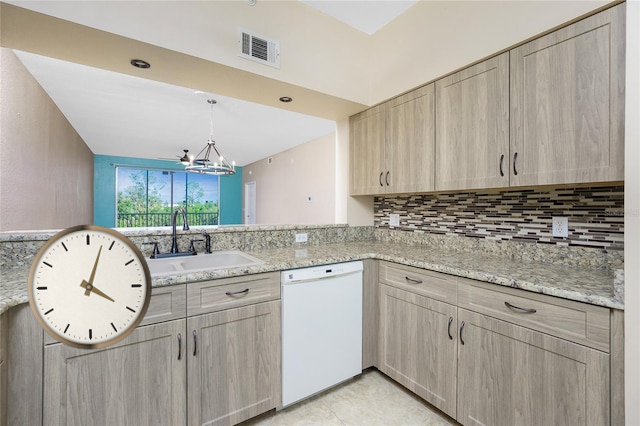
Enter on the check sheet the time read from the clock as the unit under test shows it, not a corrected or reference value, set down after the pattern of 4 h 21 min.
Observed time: 4 h 03 min
